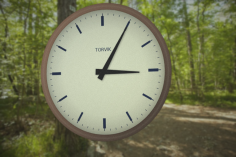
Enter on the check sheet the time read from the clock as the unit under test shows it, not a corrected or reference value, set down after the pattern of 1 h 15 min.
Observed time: 3 h 05 min
